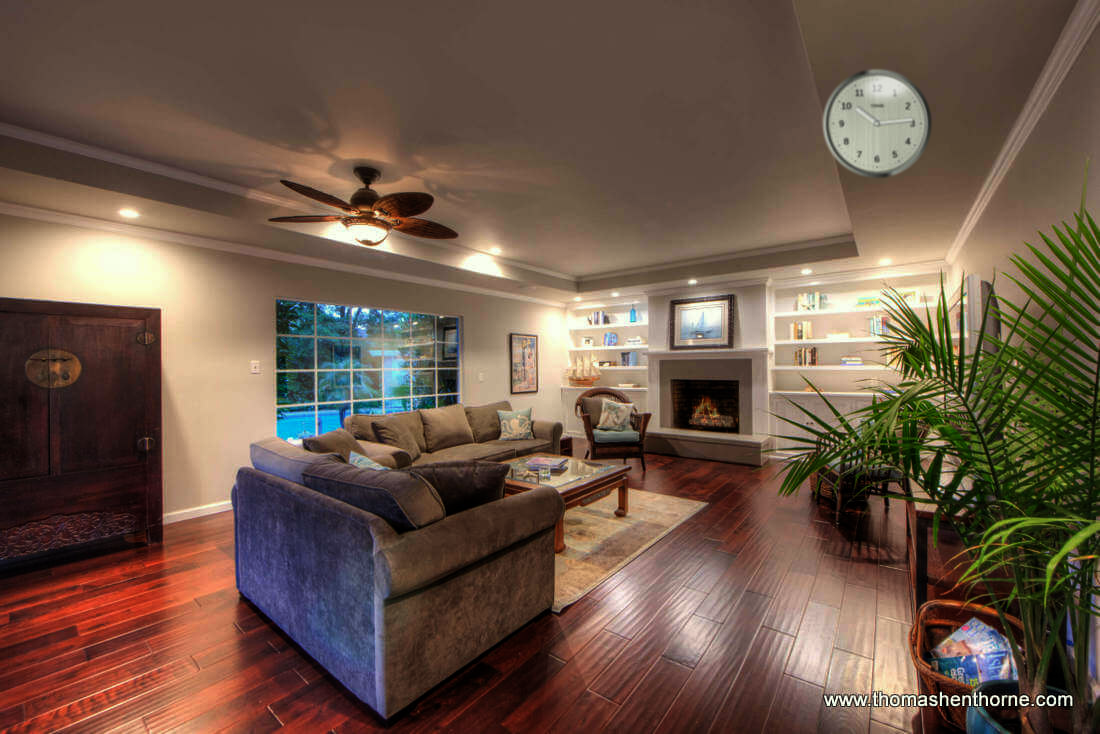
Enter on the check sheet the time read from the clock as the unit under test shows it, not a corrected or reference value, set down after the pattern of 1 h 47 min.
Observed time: 10 h 14 min
